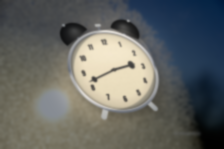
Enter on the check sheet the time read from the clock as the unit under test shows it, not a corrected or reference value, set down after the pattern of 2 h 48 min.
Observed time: 2 h 42 min
